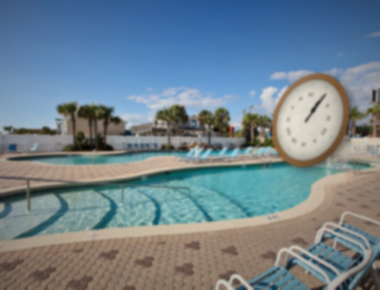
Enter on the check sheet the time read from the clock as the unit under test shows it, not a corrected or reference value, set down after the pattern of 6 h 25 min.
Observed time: 1 h 06 min
